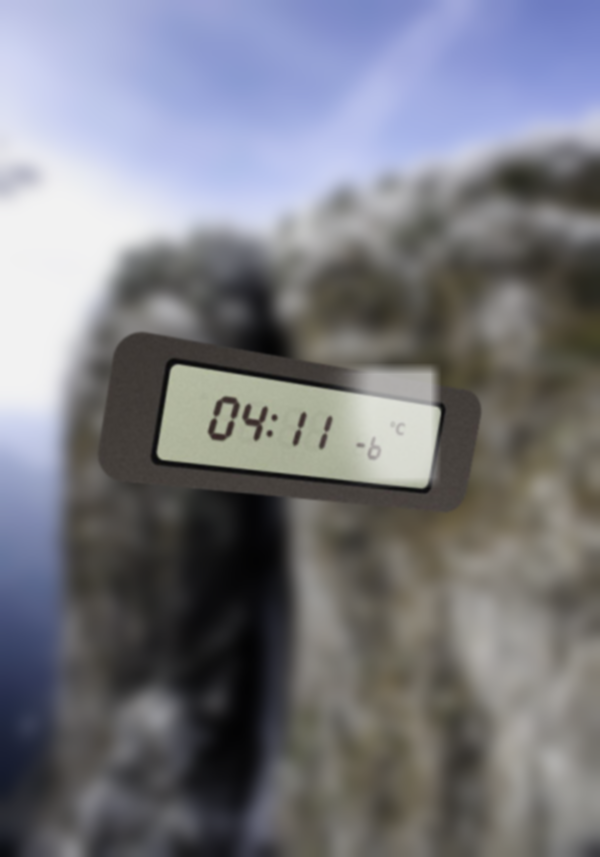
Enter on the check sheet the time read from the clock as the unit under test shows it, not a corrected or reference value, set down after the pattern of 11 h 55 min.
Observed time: 4 h 11 min
